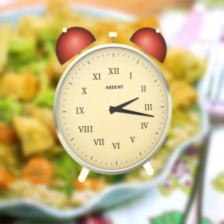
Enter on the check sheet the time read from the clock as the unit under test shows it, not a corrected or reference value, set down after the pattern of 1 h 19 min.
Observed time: 2 h 17 min
